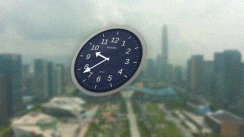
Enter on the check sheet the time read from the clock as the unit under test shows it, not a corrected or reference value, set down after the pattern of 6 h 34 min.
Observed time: 9 h 38 min
